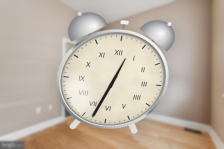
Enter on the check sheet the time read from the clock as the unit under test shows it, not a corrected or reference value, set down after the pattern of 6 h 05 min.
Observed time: 12 h 33 min
